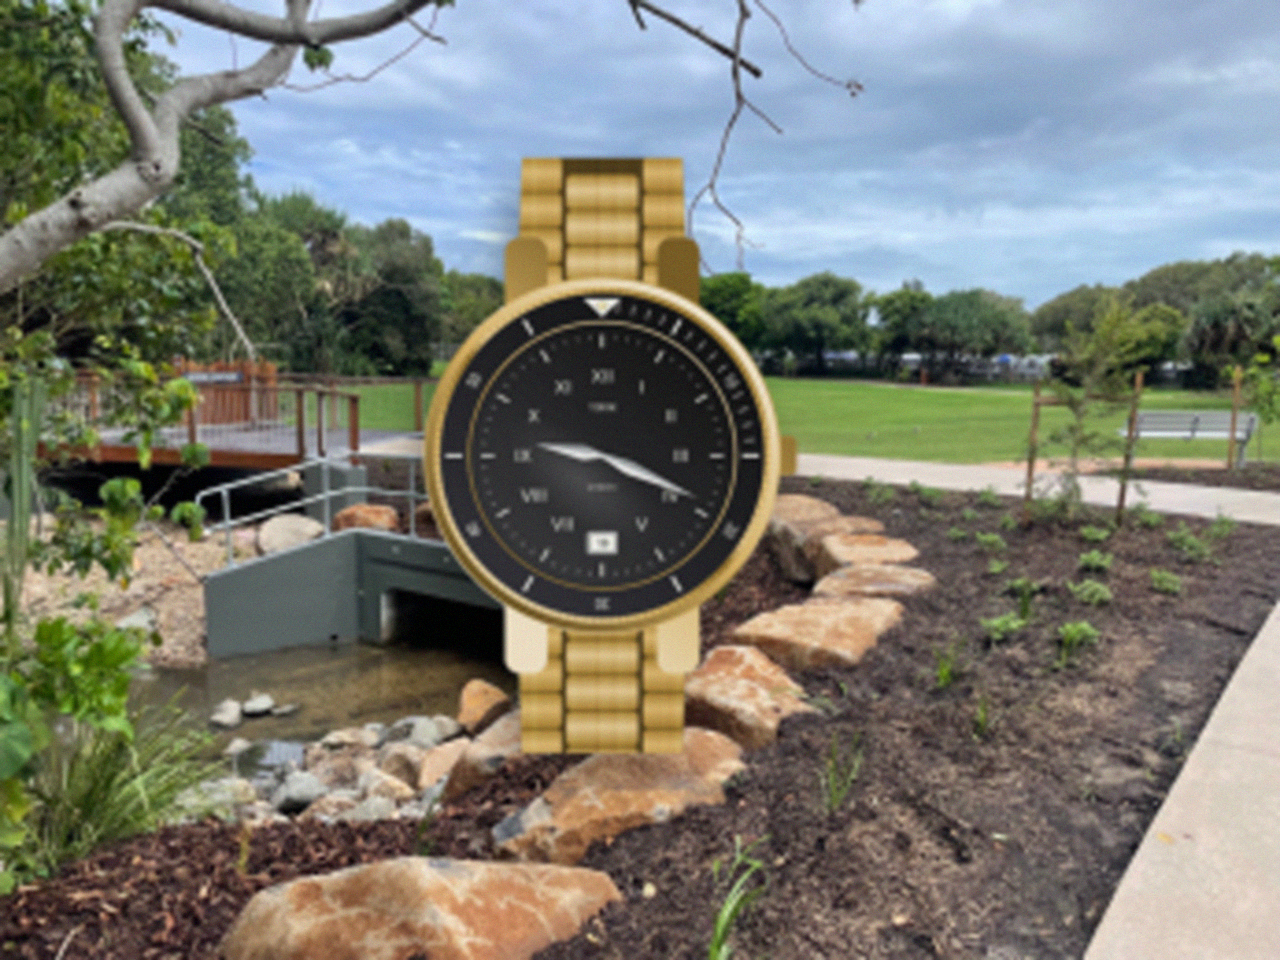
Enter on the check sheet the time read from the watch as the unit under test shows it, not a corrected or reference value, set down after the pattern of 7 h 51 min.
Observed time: 9 h 19 min
